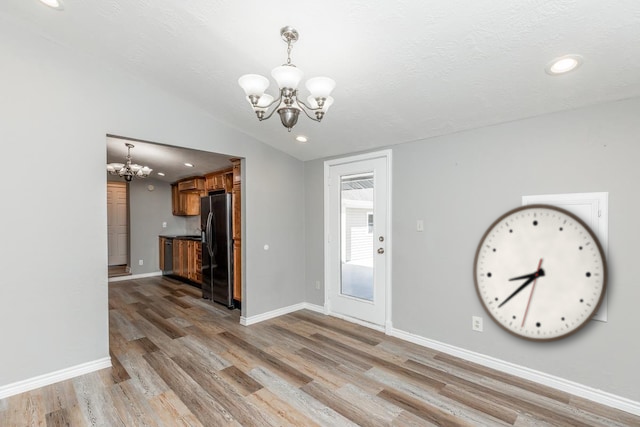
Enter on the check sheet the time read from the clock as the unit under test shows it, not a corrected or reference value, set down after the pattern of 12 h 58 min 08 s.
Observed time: 8 h 38 min 33 s
